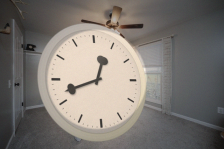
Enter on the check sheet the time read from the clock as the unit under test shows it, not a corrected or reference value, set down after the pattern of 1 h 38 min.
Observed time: 12 h 42 min
